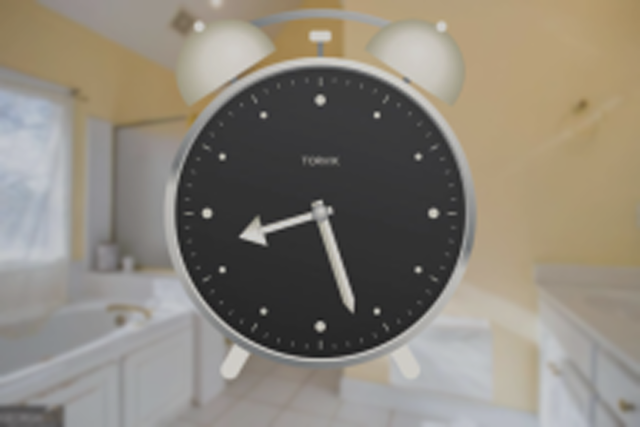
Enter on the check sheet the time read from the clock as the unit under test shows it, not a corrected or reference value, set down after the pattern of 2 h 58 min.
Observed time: 8 h 27 min
